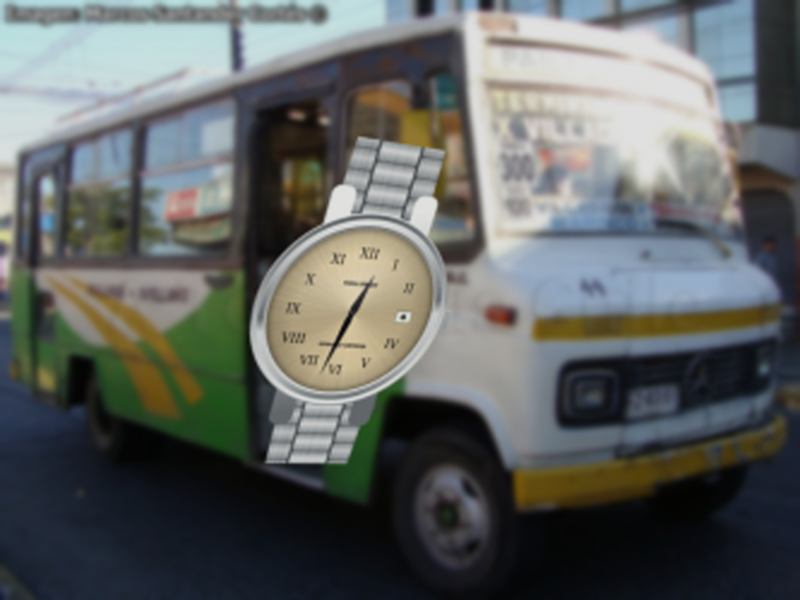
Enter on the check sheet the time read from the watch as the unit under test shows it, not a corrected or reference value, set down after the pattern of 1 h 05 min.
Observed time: 12 h 32 min
